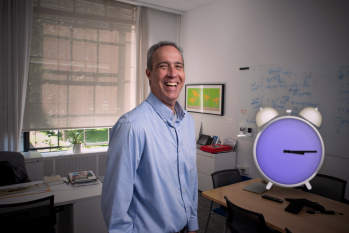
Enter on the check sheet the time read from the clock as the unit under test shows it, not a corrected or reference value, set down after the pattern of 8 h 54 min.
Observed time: 3 h 15 min
